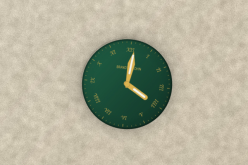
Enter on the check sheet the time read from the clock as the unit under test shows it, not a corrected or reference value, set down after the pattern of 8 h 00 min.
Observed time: 4 h 01 min
